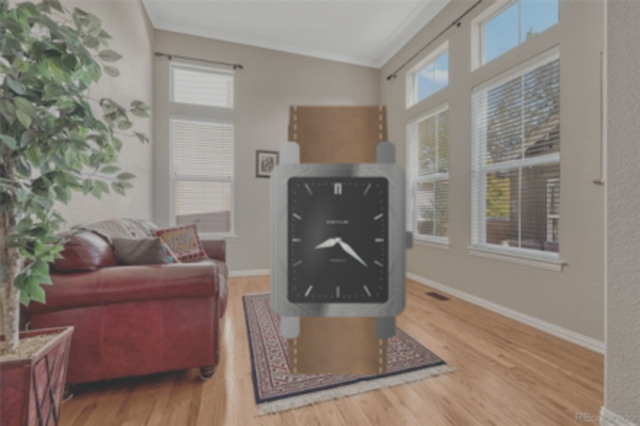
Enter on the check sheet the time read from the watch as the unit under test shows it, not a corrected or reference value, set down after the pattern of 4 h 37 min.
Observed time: 8 h 22 min
